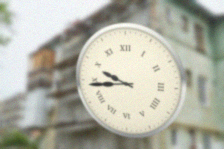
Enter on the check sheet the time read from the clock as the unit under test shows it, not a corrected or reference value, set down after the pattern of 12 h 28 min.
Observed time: 9 h 44 min
